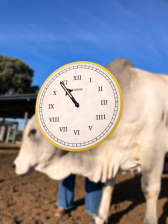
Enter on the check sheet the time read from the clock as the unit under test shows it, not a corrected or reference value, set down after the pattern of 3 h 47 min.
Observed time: 10 h 54 min
